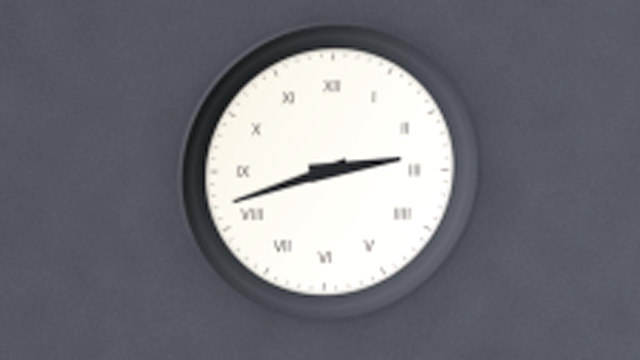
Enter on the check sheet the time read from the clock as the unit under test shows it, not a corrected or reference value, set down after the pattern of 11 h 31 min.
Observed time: 2 h 42 min
